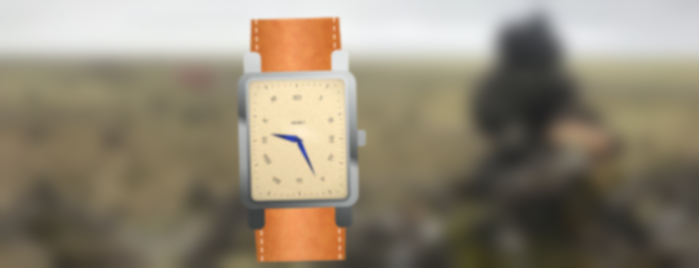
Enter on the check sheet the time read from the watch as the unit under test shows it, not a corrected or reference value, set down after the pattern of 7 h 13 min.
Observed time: 9 h 26 min
